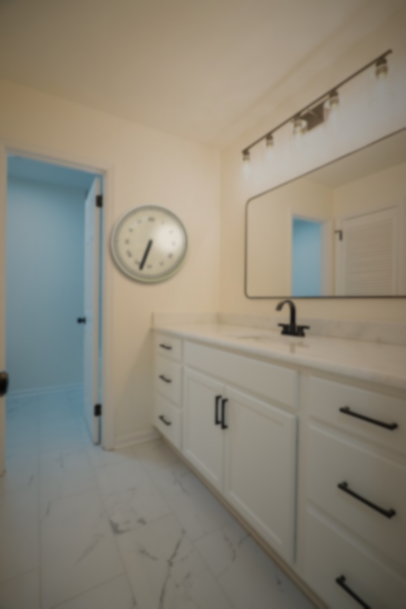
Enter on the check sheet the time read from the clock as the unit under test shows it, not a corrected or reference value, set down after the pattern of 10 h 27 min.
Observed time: 6 h 33 min
